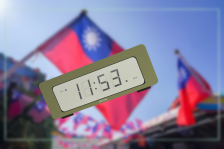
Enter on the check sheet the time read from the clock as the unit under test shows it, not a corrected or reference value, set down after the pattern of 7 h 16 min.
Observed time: 11 h 53 min
